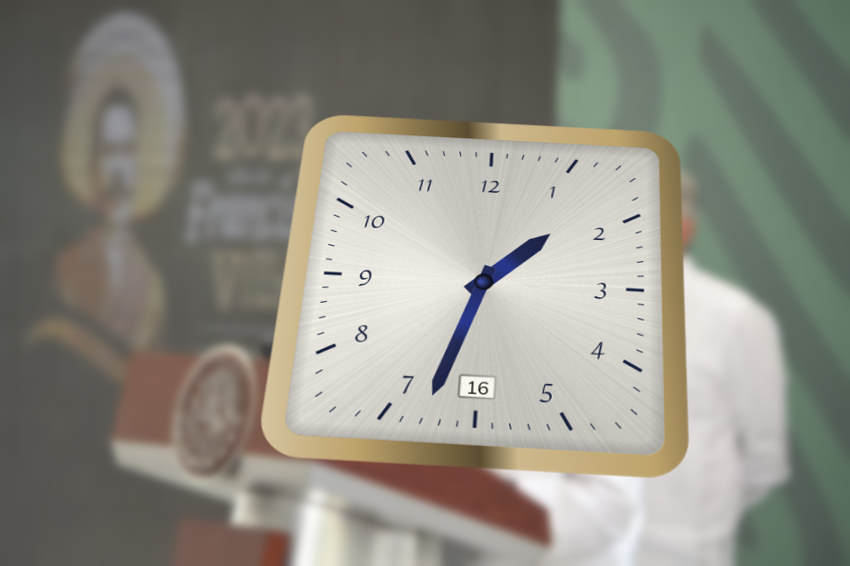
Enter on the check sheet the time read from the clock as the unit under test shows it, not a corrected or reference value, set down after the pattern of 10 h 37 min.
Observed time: 1 h 33 min
